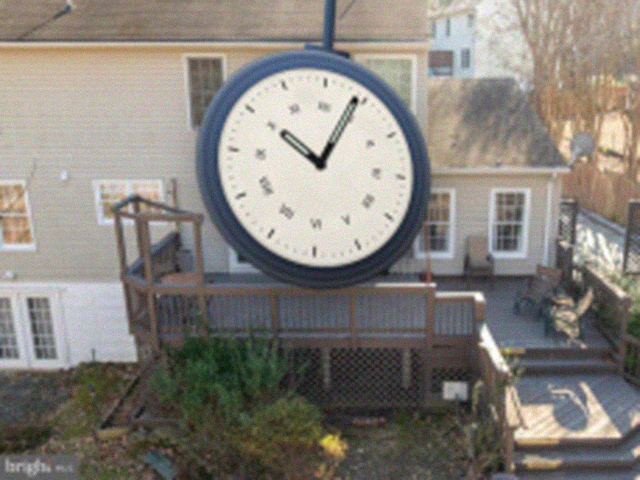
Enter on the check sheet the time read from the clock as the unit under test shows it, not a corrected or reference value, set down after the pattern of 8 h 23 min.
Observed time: 10 h 04 min
